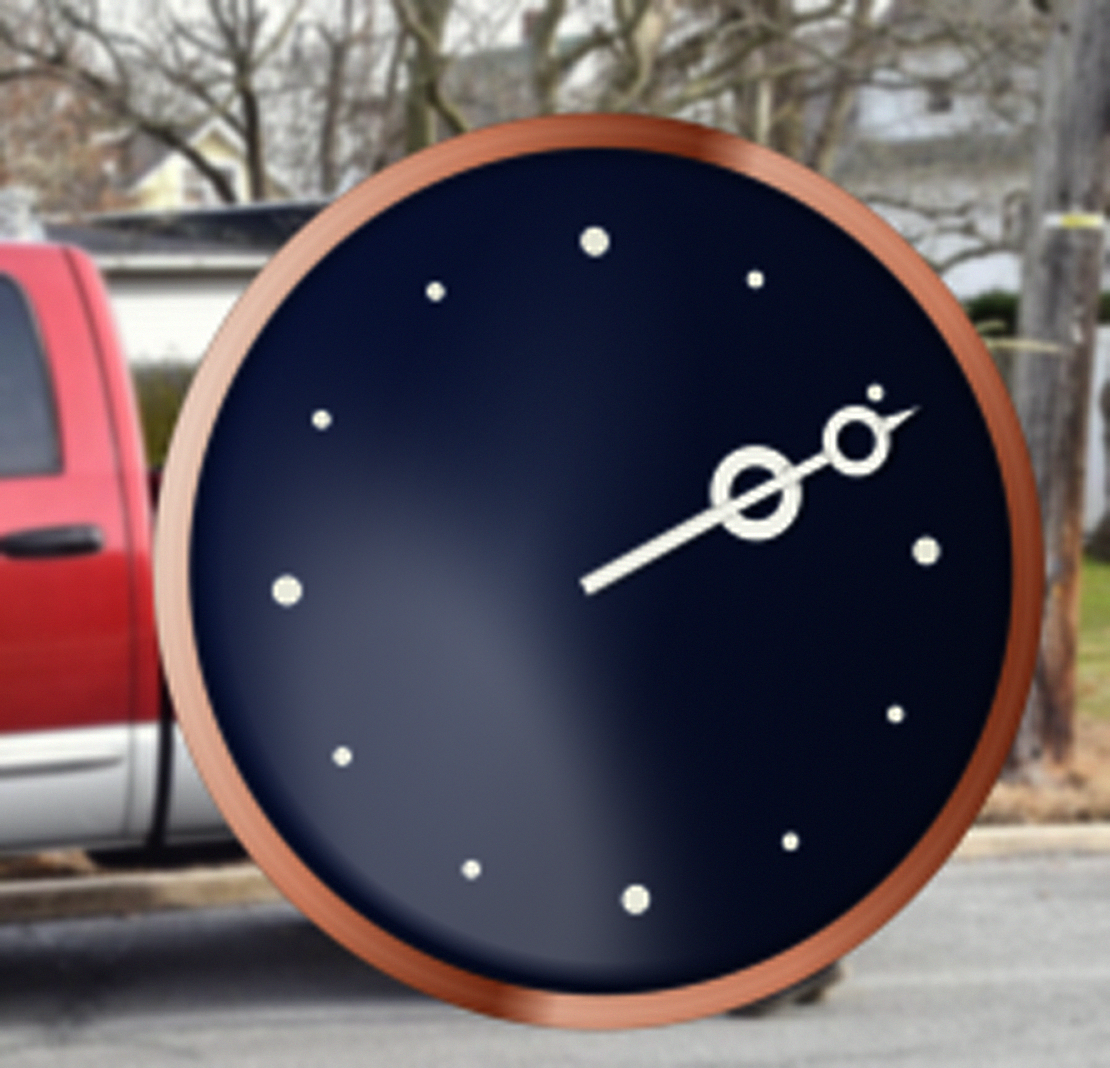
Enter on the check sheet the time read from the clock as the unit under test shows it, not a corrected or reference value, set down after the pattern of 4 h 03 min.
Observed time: 2 h 11 min
